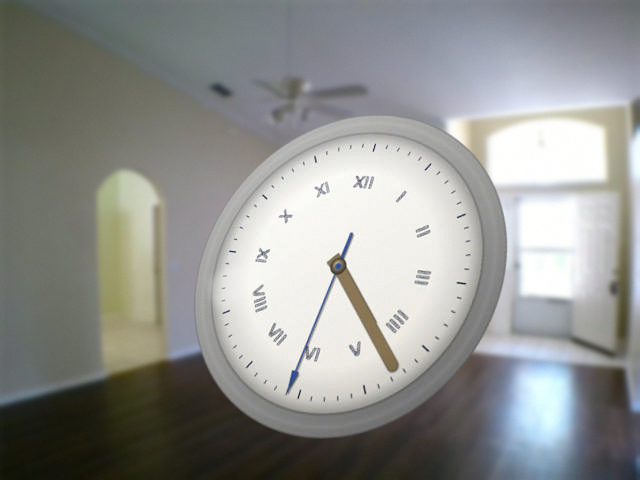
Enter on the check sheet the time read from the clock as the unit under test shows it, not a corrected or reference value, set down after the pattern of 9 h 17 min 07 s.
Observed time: 4 h 22 min 31 s
